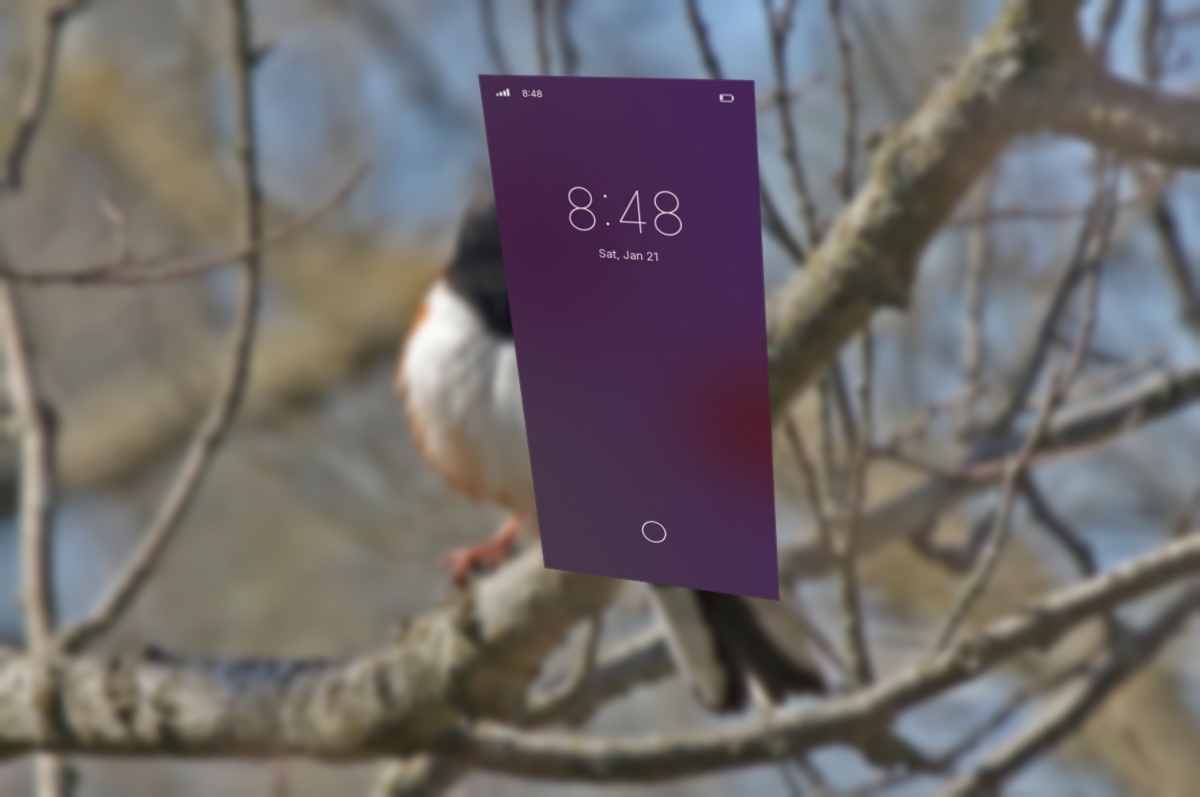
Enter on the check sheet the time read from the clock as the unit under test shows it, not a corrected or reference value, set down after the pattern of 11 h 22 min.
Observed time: 8 h 48 min
